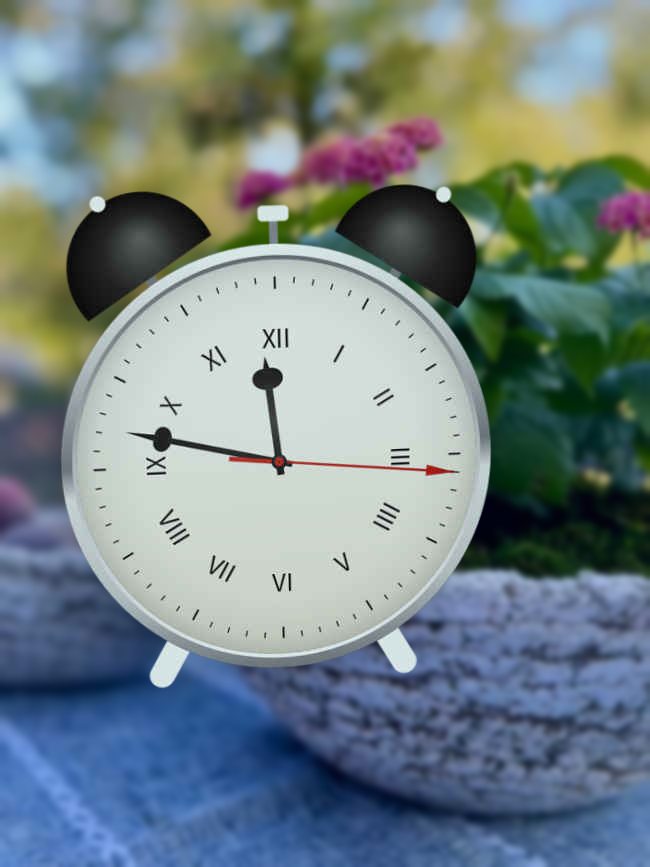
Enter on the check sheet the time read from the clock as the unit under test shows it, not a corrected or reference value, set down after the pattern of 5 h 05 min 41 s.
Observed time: 11 h 47 min 16 s
